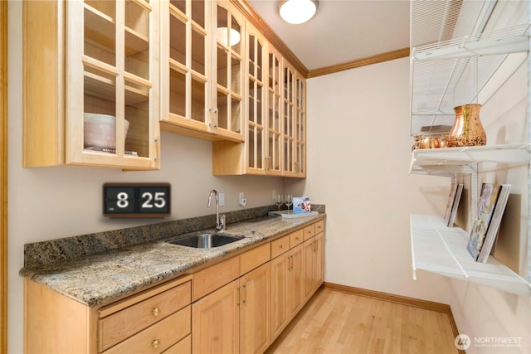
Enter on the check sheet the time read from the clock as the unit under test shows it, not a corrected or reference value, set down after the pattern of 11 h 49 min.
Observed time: 8 h 25 min
